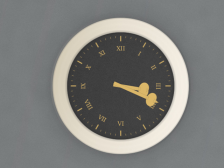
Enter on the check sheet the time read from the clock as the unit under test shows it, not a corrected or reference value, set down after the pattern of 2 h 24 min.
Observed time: 3 h 19 min
